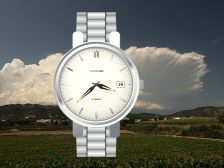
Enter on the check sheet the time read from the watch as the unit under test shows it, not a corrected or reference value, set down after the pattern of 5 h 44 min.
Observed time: 3 h 38 min
